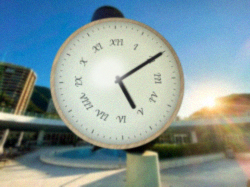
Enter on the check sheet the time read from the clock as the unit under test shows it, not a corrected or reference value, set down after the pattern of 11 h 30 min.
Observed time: 5 h 10 min
